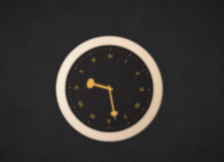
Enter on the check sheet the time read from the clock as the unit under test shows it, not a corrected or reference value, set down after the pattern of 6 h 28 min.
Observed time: 9 h 28 min
